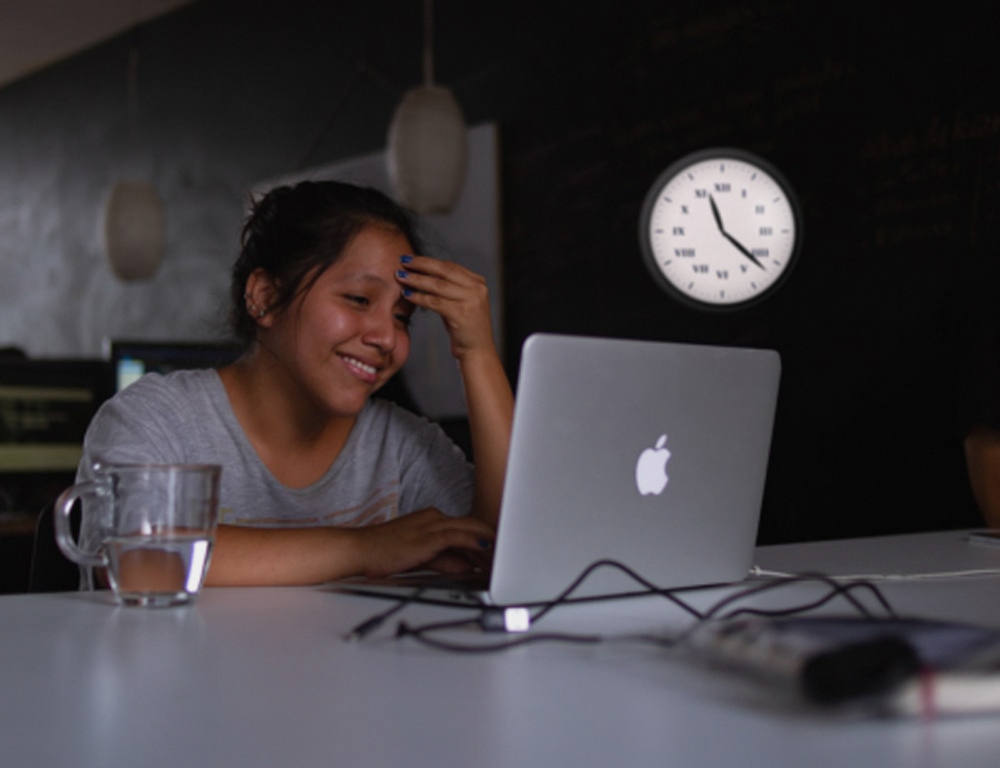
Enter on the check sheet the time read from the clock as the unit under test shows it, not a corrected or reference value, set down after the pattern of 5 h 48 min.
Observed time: 11 h 22 min
